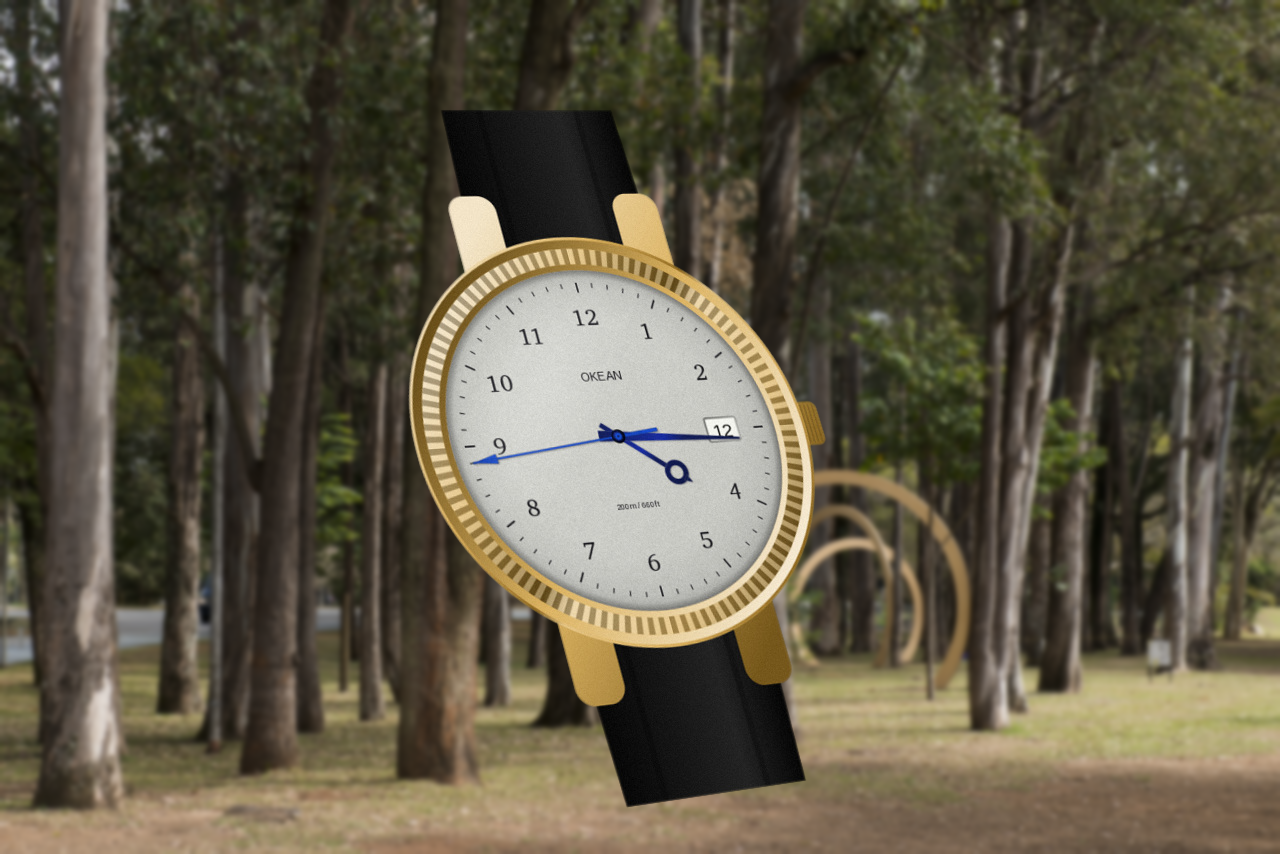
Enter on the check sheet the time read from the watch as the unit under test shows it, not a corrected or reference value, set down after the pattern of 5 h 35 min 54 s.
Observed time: 4 h 15 min 44 s
